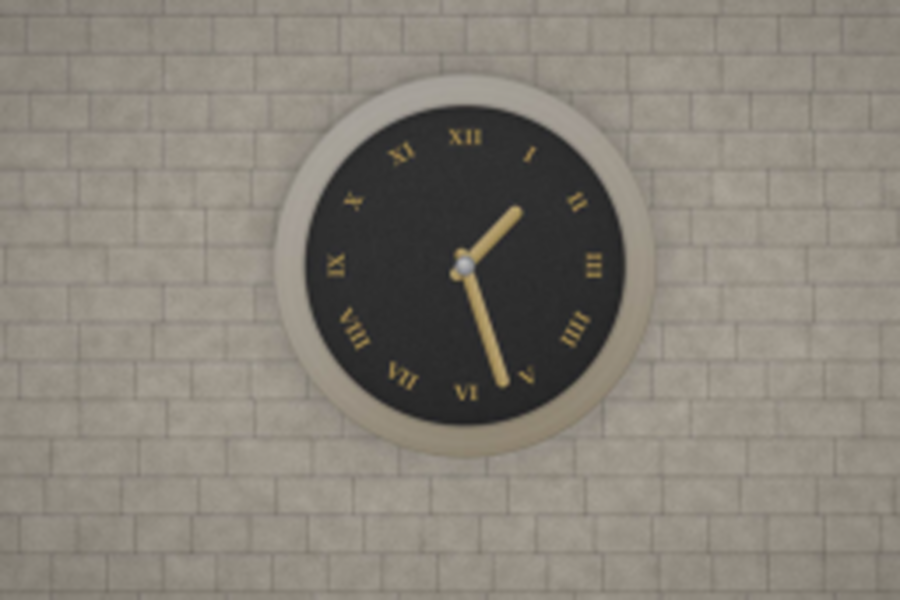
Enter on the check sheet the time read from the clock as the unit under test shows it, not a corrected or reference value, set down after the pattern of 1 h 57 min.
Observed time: 1 h 27 min
